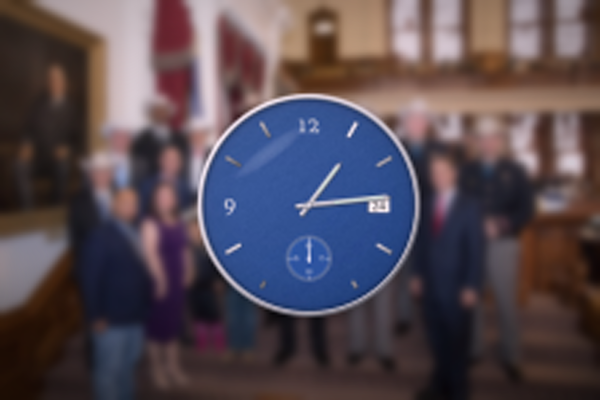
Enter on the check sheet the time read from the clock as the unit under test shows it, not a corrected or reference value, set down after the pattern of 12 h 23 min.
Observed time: 1 h 14 min
